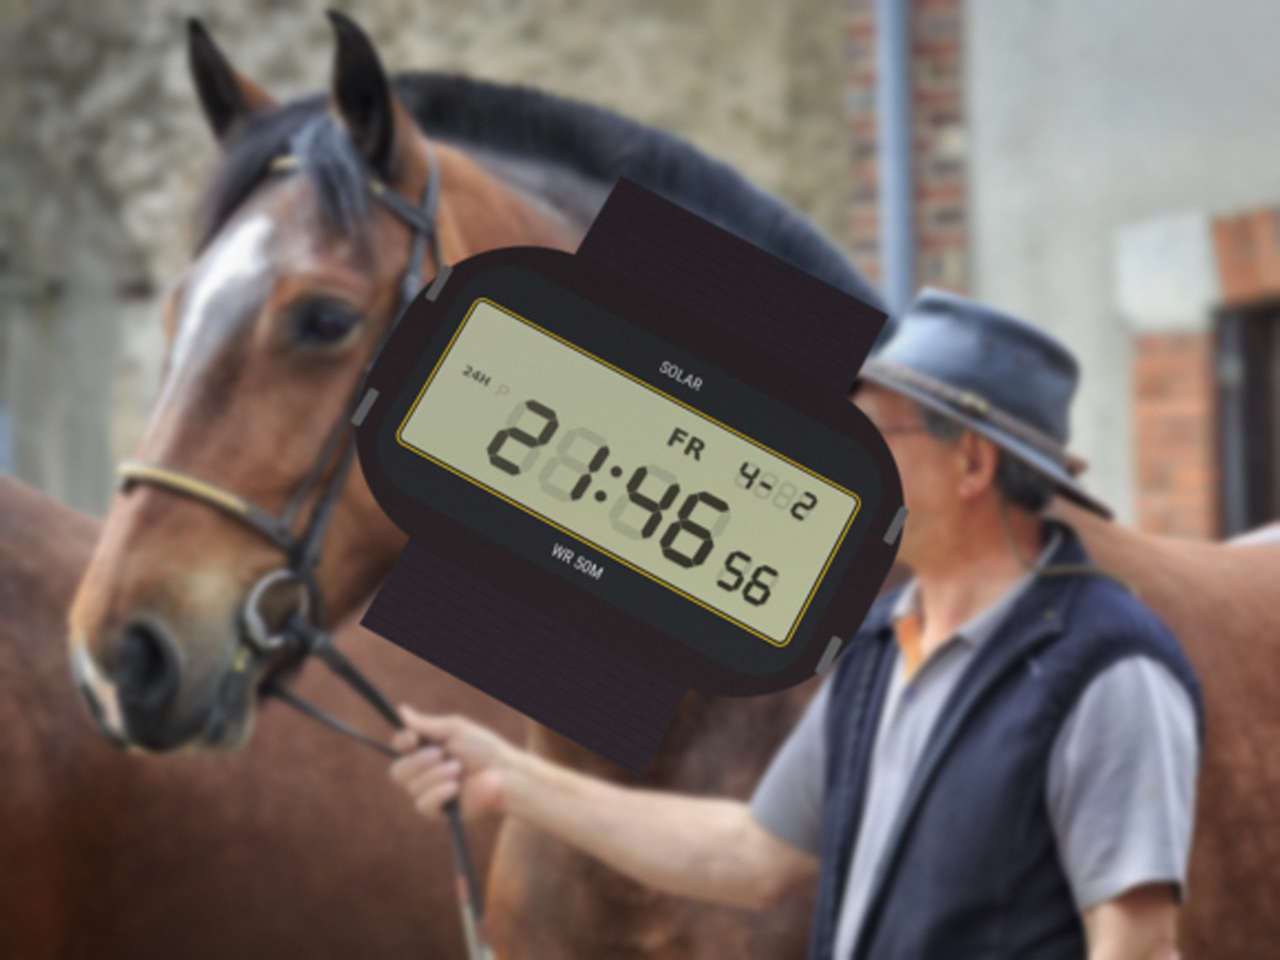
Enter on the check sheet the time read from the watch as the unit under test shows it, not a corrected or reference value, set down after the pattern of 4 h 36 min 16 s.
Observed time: 21 h 46 min 56 s
